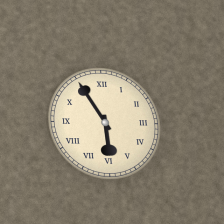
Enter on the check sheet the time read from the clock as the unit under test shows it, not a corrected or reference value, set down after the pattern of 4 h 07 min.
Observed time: 5 h 55 min
